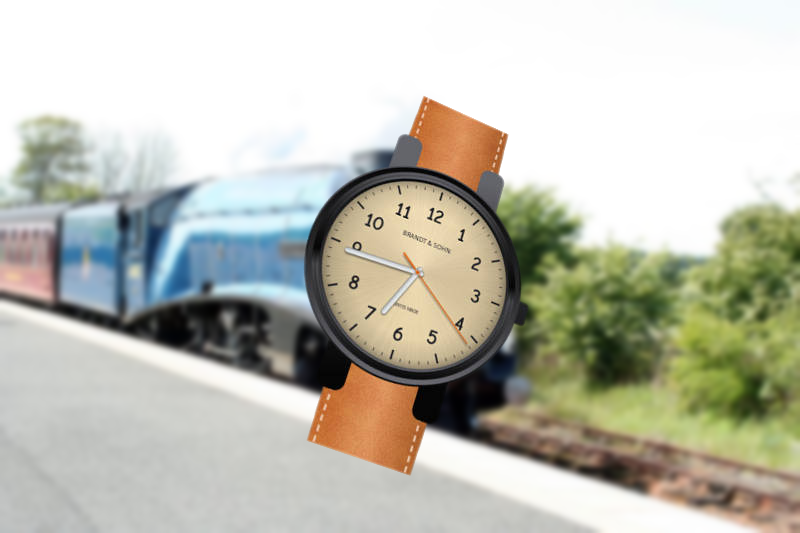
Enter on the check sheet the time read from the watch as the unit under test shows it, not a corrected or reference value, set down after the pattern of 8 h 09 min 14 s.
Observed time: 6 h 44 min 21 s
